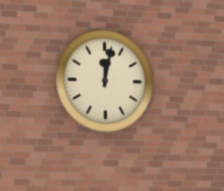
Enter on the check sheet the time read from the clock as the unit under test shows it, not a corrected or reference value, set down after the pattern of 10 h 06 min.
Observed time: 12 h 02 min
